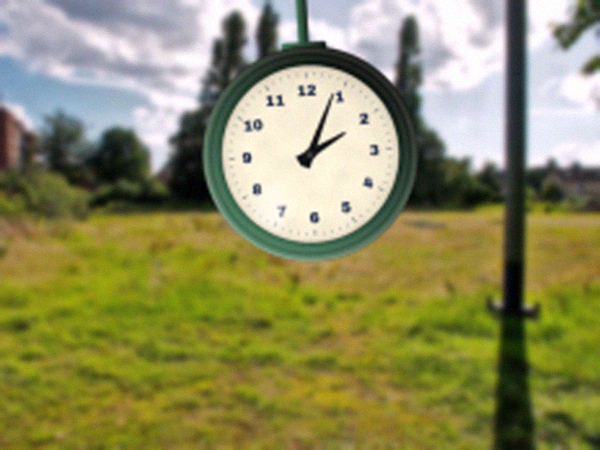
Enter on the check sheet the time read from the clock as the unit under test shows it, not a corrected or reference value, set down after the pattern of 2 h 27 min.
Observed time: 2 h 04 min
